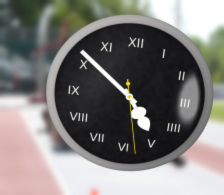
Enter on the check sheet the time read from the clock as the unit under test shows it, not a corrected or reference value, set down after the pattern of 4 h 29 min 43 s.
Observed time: 4 h 51 min 28 s
